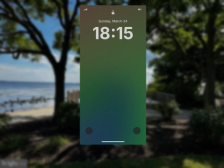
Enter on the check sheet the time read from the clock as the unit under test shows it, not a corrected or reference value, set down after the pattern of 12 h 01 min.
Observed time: 18 h 15 min
